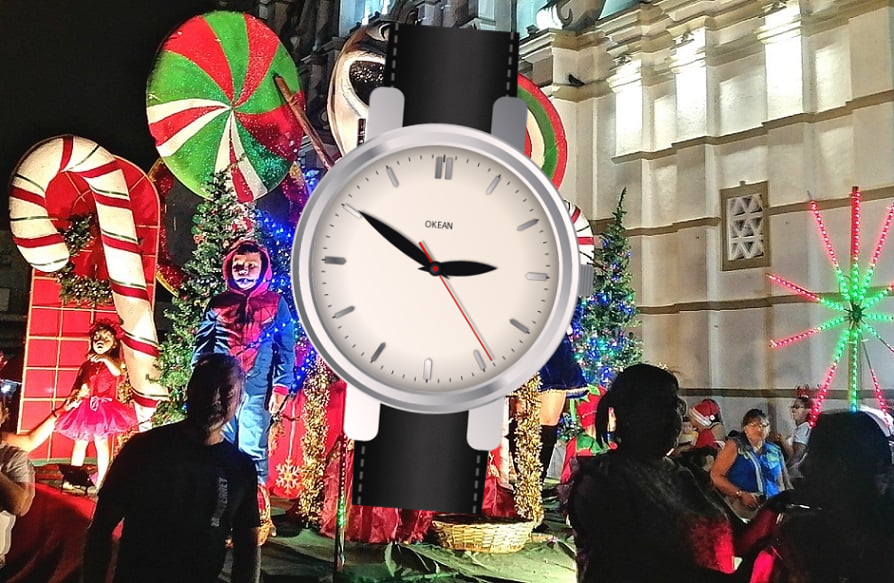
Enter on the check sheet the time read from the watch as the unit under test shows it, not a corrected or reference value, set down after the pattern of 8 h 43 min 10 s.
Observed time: 2 h 50 min 24 s
